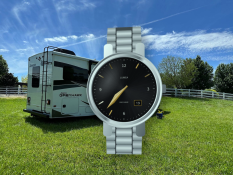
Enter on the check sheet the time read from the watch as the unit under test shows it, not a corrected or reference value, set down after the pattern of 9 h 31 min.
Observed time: 7 h 37 min
